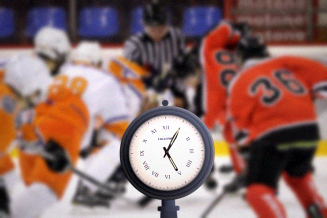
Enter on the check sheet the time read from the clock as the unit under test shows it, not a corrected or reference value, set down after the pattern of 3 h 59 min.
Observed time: 5 h 05 min
